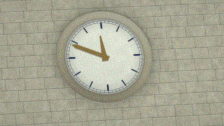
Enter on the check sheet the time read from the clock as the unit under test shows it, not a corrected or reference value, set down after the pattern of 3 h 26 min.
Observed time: 11 h 49 min
